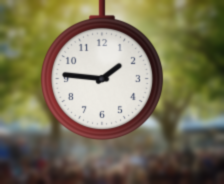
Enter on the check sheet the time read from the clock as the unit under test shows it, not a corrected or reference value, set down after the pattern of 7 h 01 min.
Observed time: 1 h 46 min
